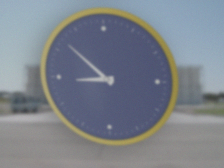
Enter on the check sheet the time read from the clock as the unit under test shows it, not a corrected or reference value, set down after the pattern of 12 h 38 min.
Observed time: 8 h 52 min
